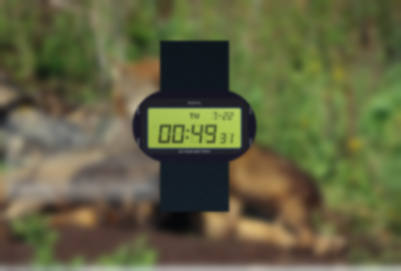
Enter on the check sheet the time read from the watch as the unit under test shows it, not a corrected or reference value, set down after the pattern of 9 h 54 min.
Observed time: 0 h 49 min
